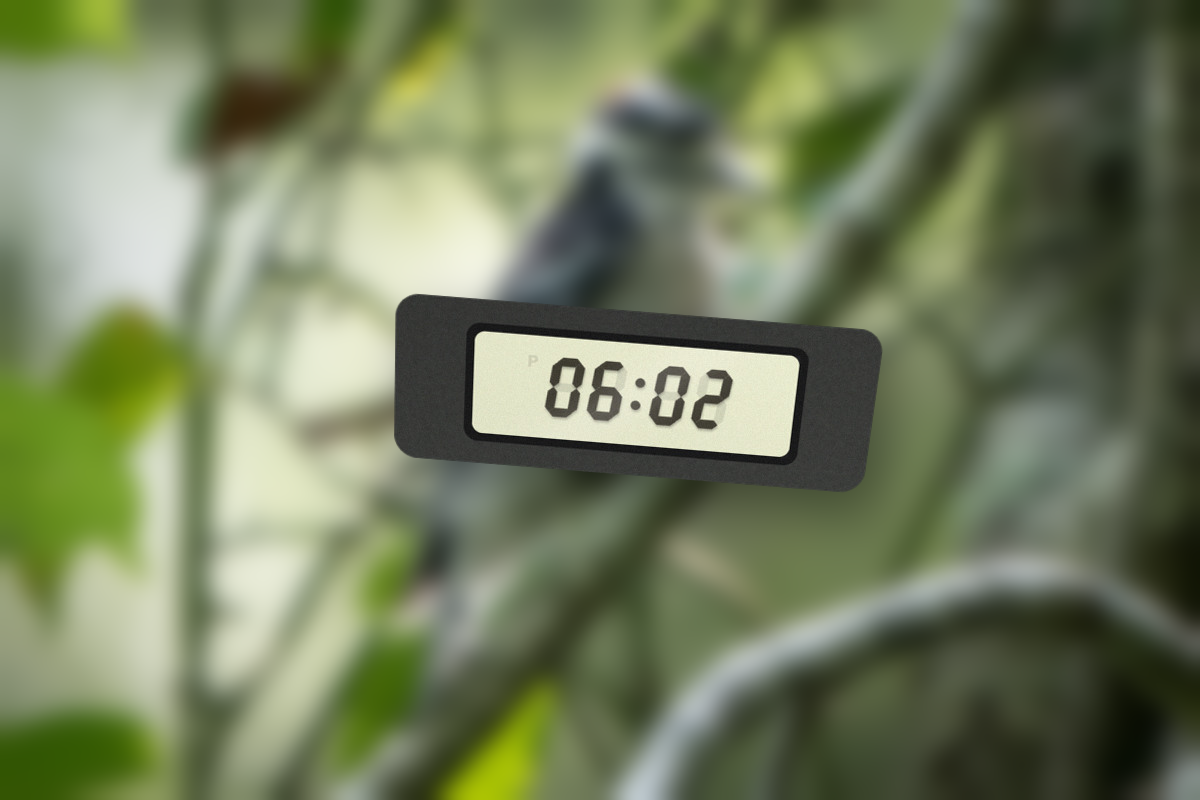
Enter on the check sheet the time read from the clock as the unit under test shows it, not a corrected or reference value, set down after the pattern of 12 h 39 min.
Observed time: 6 h 02 min
